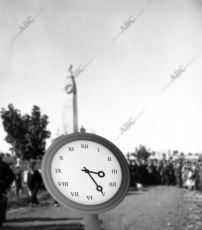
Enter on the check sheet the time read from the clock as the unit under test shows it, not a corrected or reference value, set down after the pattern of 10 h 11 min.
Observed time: 3 h 25 min
